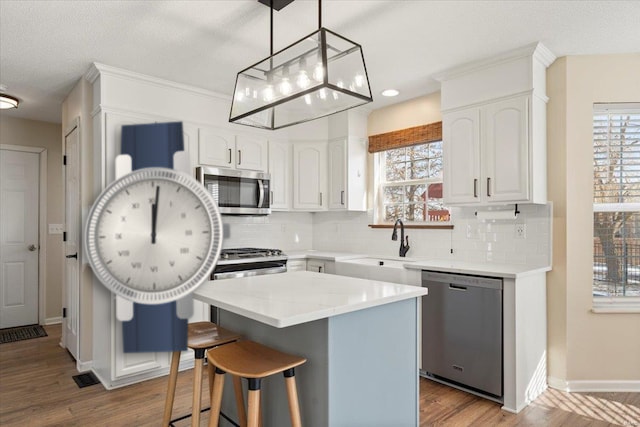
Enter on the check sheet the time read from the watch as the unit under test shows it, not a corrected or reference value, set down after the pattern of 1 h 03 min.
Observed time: 12 h 01 min
